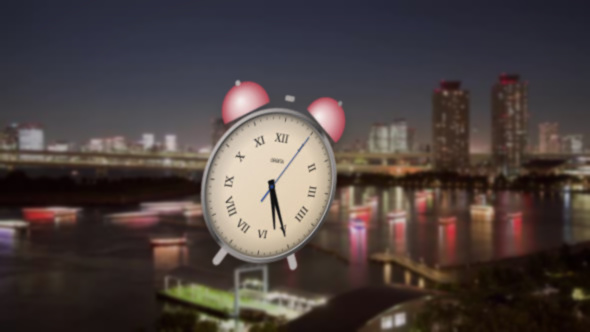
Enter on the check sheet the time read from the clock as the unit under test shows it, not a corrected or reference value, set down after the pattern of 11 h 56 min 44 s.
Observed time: 5 h 25 min 05 s
